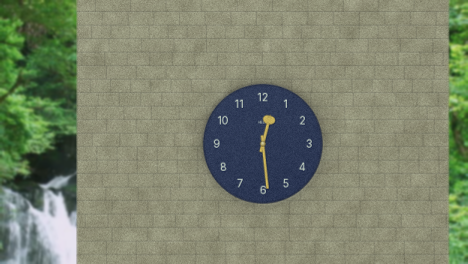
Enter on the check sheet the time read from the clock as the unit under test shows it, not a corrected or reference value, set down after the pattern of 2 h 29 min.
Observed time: 12 h 29 min
